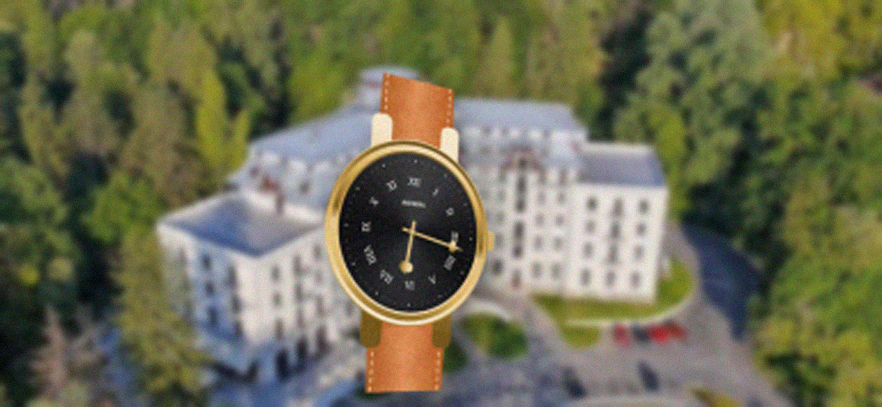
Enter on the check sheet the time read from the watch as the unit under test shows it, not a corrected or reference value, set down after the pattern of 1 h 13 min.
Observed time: 6 h 17 min
